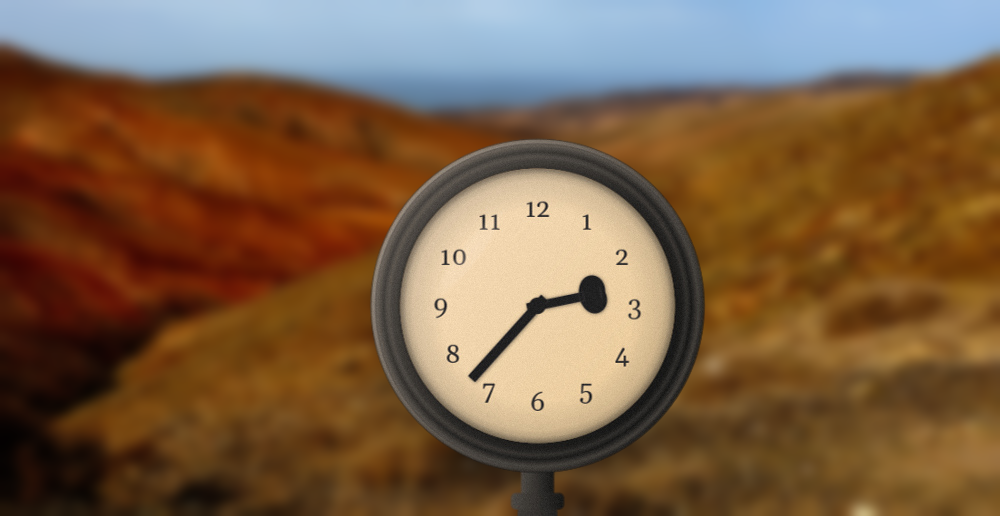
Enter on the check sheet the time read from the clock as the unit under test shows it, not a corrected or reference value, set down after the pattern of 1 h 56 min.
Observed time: 2 h 37 min
